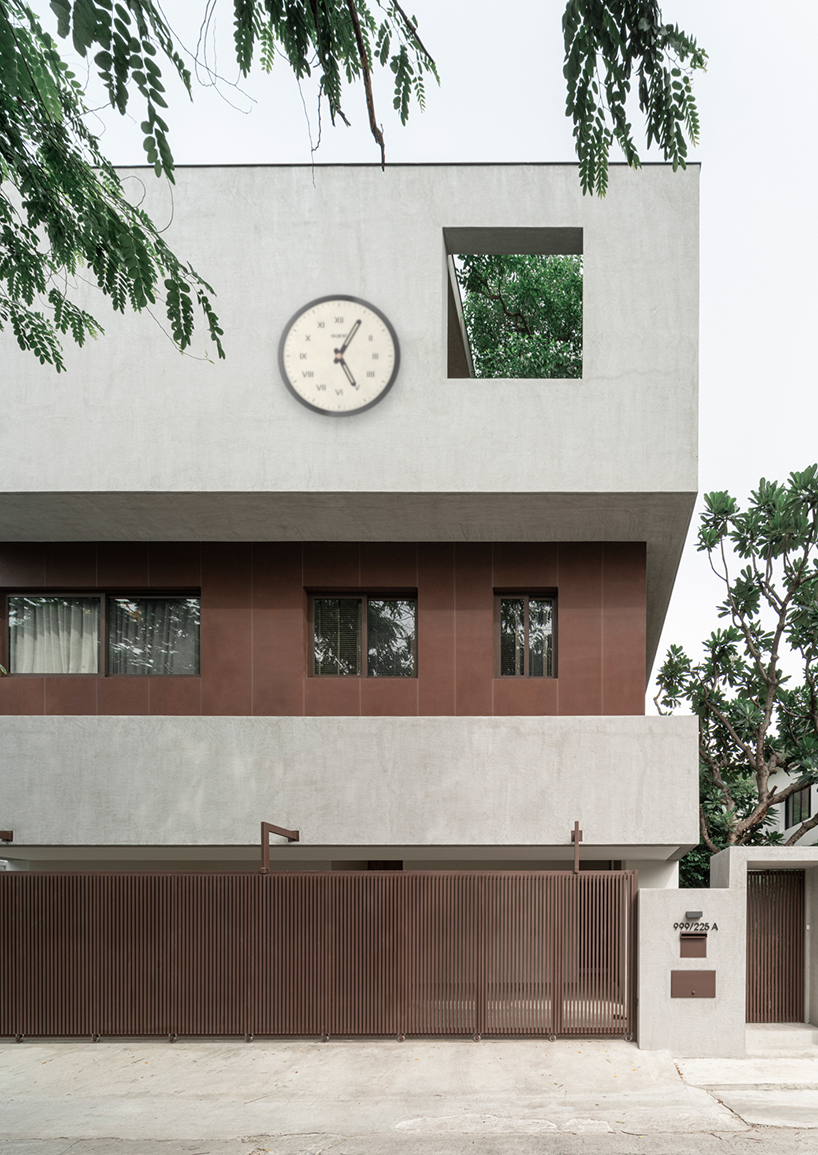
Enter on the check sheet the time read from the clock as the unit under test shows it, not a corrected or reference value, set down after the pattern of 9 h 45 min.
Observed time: 5 h 05 min
